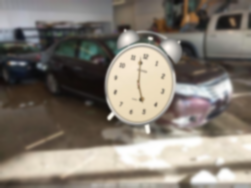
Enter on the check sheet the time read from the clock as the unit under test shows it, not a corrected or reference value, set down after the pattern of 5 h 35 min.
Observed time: 4 h 58 min
